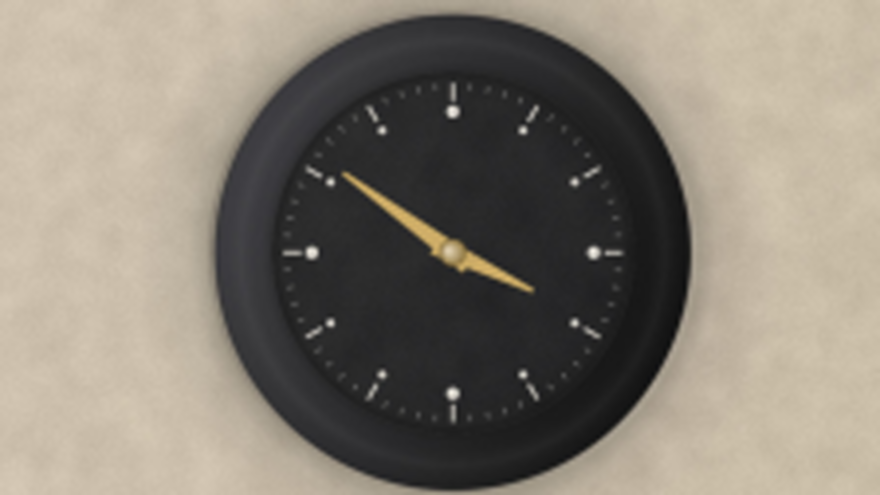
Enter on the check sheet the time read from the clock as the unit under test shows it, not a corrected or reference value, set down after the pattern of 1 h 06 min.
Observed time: 3 h 51 min
